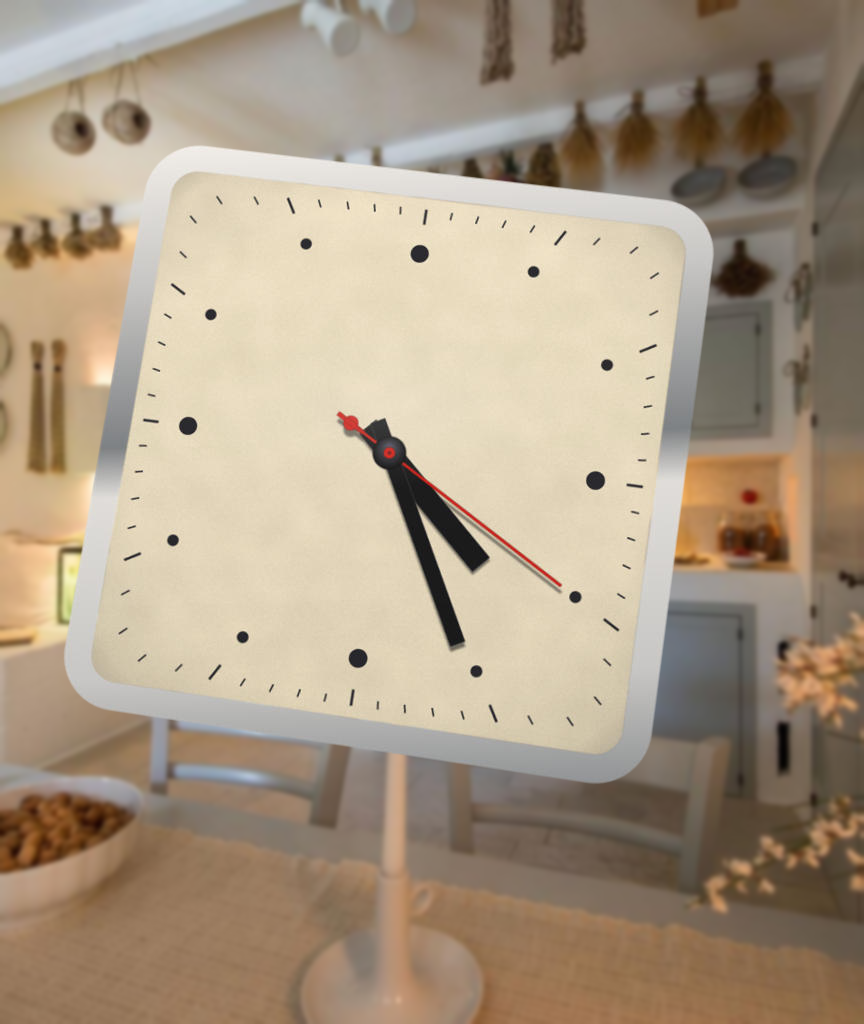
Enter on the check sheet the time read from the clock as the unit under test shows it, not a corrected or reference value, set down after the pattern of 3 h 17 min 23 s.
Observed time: 4 h 25 min 20 s
